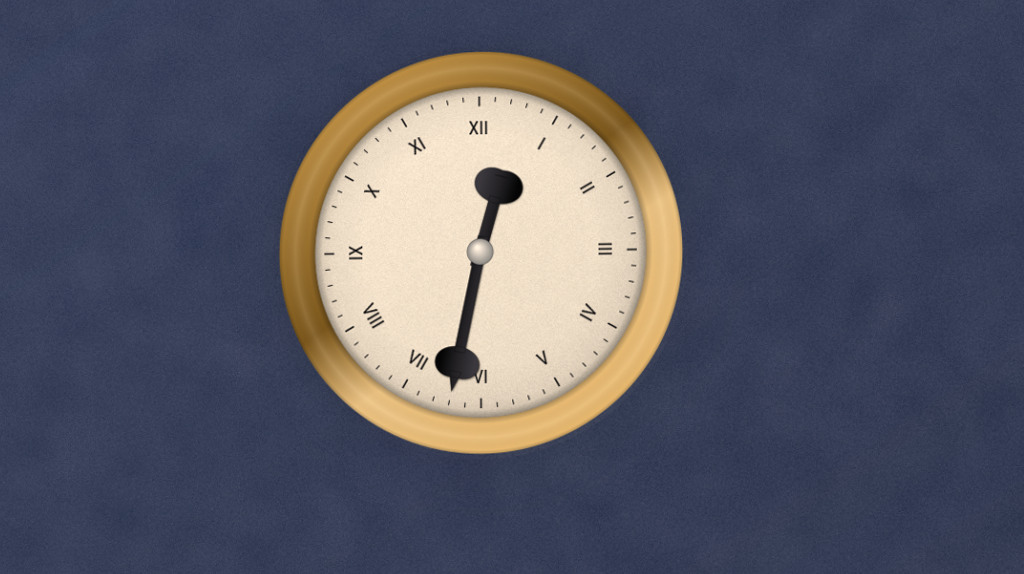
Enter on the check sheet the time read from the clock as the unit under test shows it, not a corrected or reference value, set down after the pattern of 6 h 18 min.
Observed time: 12 h 32 min
